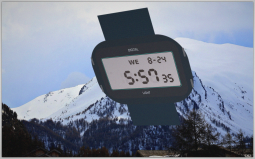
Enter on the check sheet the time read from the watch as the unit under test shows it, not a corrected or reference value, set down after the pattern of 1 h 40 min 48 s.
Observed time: 5 h 57 min 35 s
